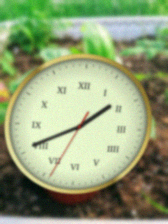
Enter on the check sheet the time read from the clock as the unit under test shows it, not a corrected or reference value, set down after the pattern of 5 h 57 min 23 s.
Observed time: 1 h 40 min 34 s
